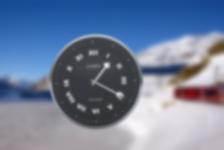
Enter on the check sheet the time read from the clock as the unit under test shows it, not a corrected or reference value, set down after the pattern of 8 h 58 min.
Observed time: 1 h 20 min
